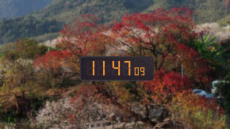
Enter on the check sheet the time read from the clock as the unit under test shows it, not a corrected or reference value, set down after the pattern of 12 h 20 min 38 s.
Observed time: 11 h 47 min 09 s
